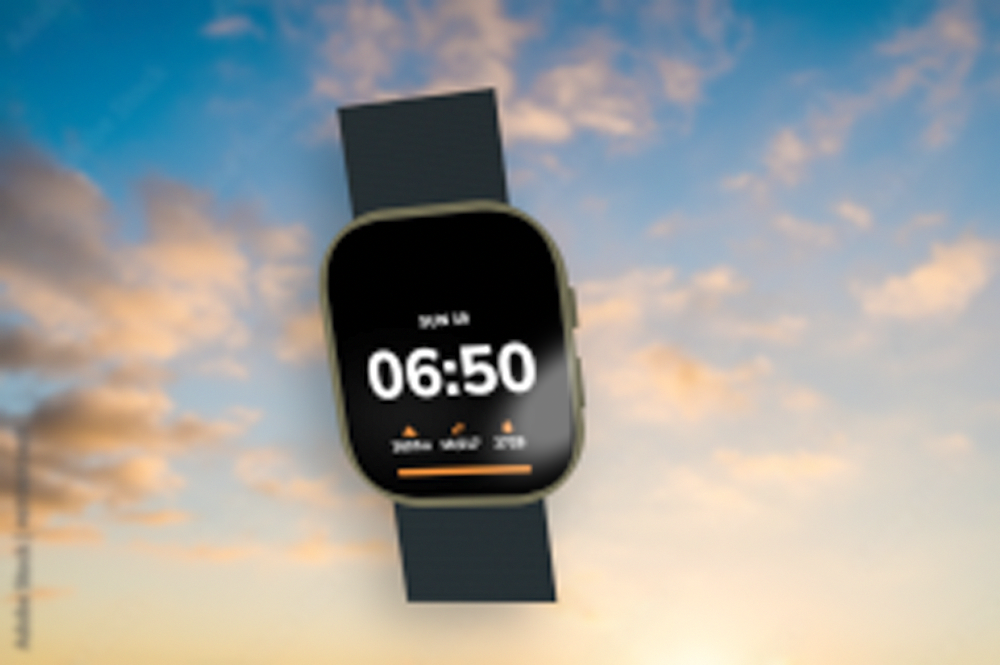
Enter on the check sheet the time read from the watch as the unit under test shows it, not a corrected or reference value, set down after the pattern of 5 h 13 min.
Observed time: 6 h 50 min
